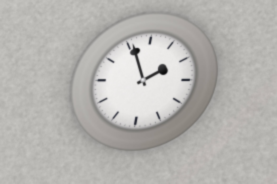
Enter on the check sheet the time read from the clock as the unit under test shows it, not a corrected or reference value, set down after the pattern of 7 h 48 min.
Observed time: 1 h 56 min
